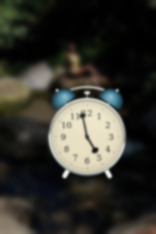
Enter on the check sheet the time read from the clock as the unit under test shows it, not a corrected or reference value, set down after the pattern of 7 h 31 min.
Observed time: 4 h 58 min
